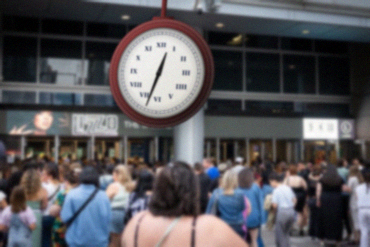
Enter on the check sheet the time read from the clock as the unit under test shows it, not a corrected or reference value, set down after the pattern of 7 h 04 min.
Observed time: 12 h 33 min
